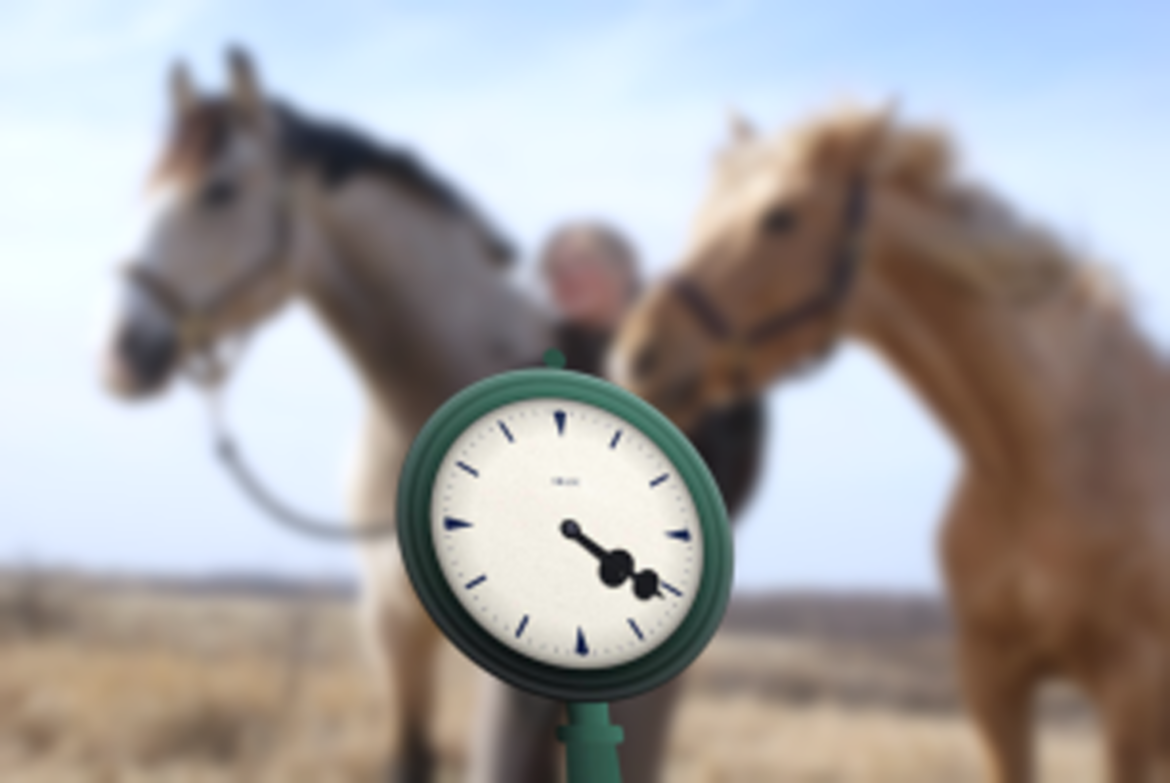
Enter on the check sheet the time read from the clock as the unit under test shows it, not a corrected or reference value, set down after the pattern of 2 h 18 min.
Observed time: 4 h 21 min
